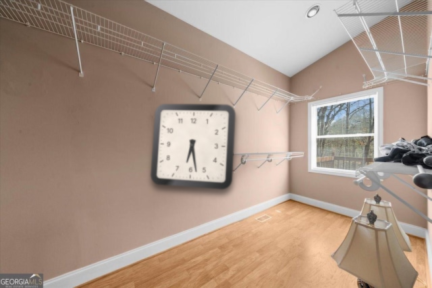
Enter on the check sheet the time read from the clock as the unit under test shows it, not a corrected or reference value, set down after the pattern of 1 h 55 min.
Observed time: 6 h 28 min
